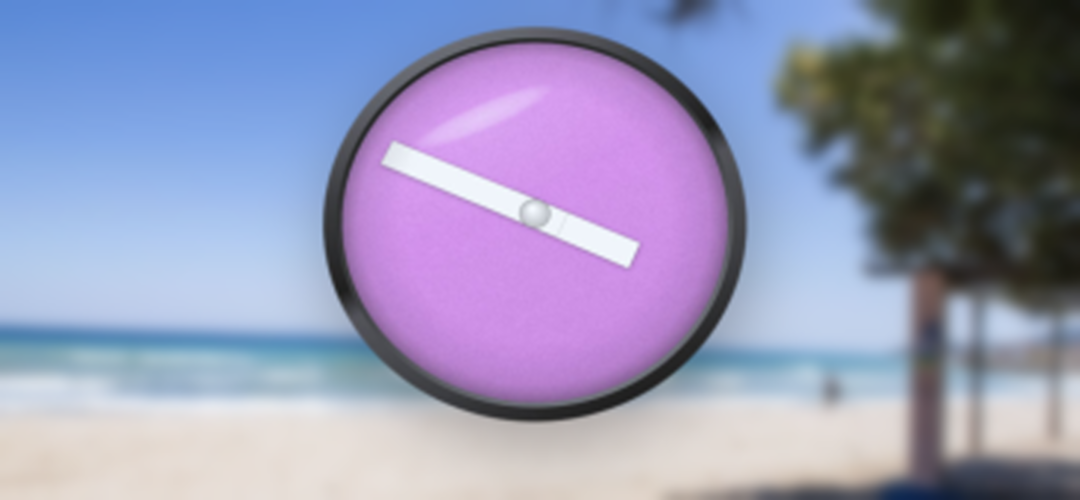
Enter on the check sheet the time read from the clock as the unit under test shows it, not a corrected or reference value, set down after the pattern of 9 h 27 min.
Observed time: 3 h 49 min
